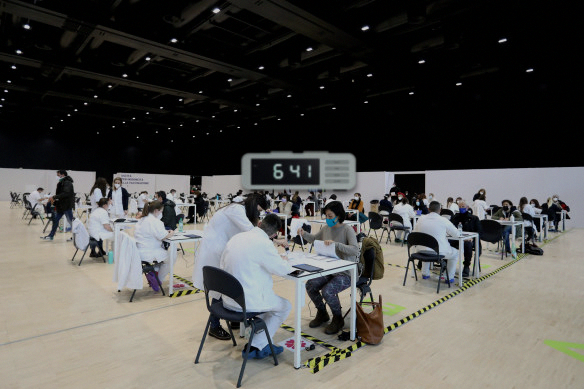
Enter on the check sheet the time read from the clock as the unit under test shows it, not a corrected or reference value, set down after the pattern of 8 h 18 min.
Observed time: 6 h 41 min
